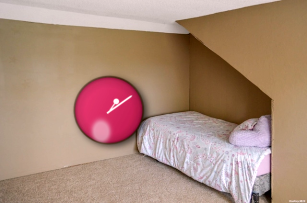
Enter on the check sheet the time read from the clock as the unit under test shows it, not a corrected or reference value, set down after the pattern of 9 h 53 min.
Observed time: 1 h 09 min
